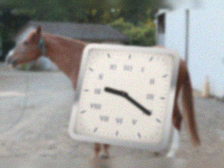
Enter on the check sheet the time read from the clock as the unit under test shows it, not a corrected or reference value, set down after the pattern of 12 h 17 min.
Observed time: 9 h 20 min
